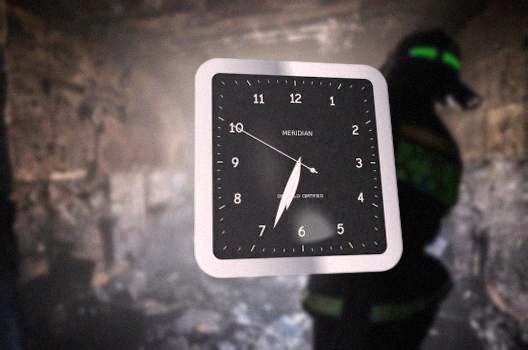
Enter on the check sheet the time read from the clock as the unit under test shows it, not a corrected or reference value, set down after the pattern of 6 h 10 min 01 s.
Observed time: 6 h 33 min 50 s
